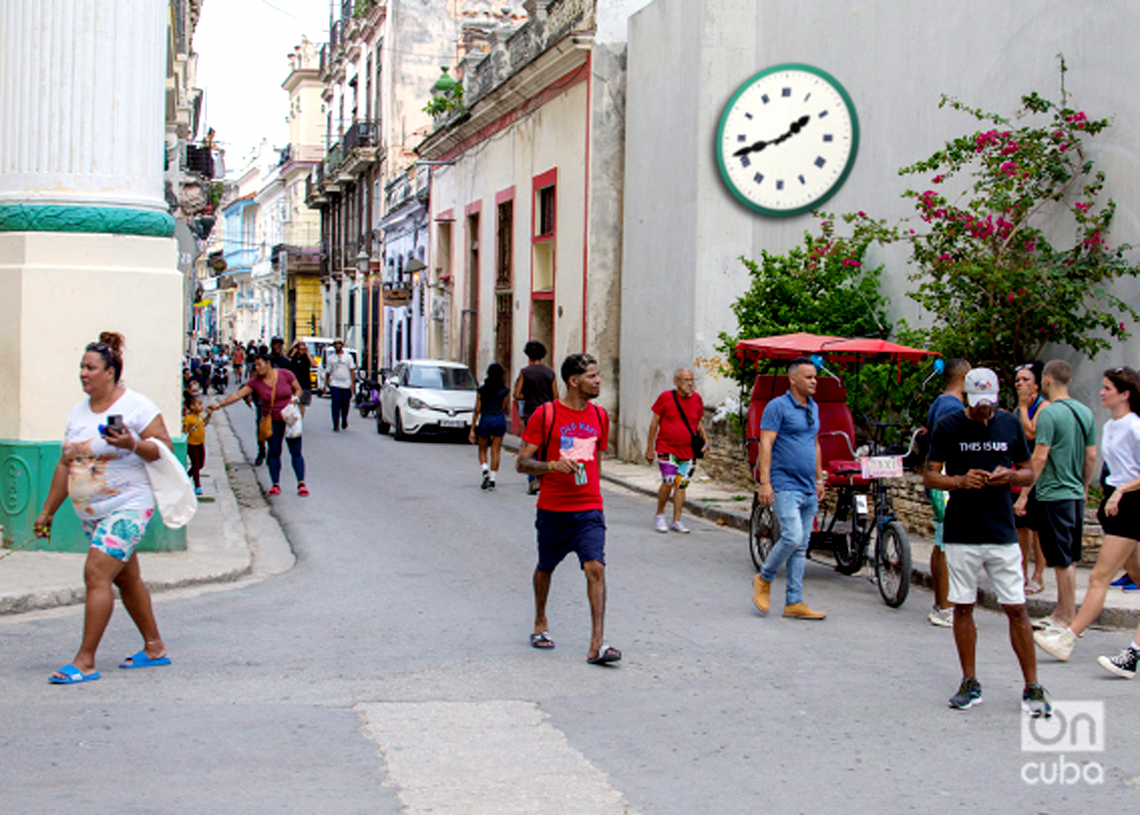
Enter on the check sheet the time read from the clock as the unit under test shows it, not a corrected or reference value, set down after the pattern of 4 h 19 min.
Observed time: 1 h 42 min
